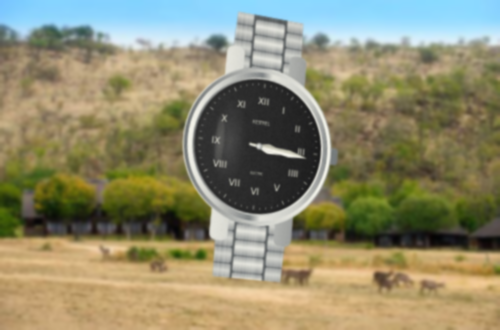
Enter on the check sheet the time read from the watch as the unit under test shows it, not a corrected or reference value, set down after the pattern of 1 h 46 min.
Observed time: 3 h 16 min
